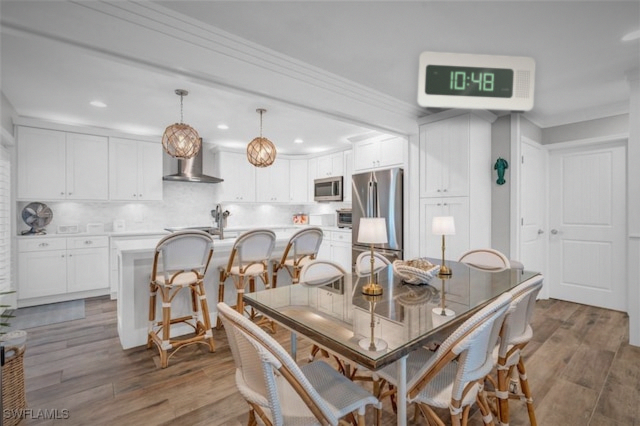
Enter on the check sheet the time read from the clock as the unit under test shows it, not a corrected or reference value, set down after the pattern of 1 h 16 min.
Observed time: 10 h 48 min
